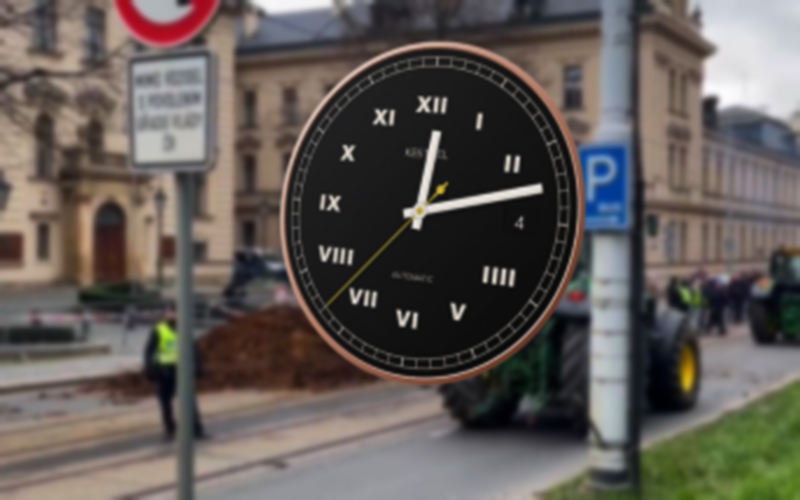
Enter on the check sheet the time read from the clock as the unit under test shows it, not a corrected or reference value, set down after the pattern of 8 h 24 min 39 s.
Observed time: 12 h 12 min 37 s
